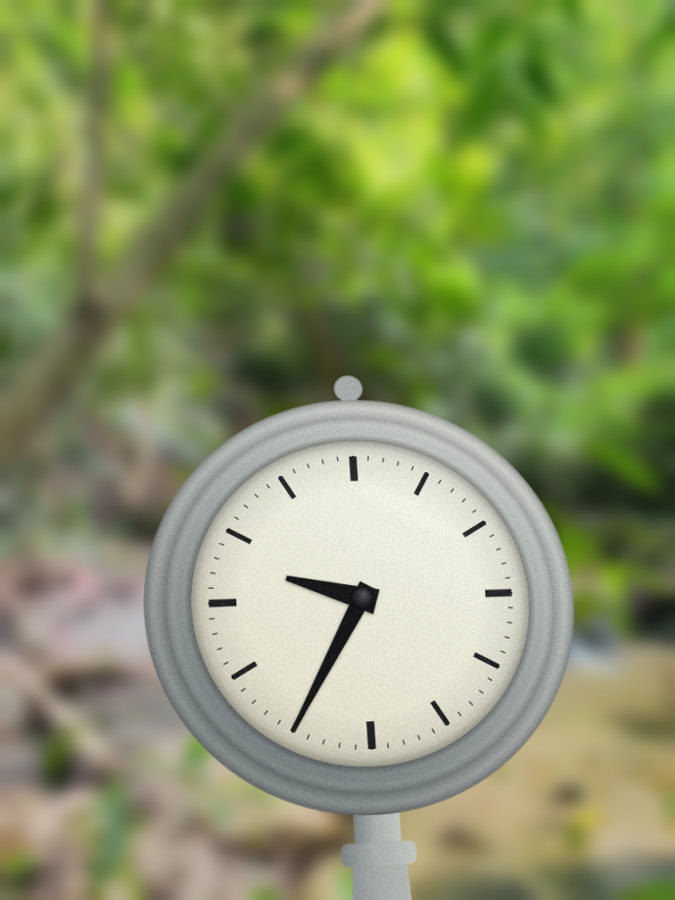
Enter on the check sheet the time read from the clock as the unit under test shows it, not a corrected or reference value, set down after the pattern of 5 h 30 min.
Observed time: 9 h 35 min
